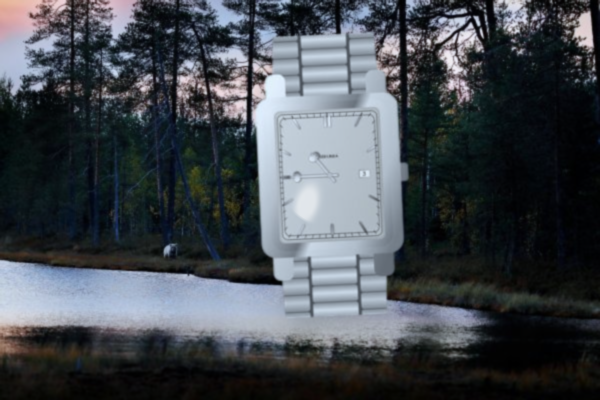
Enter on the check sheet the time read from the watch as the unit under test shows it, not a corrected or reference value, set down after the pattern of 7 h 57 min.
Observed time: 10 h 45 min
